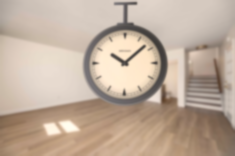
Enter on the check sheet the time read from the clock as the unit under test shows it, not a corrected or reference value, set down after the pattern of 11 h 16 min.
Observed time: 10 h 08 min
